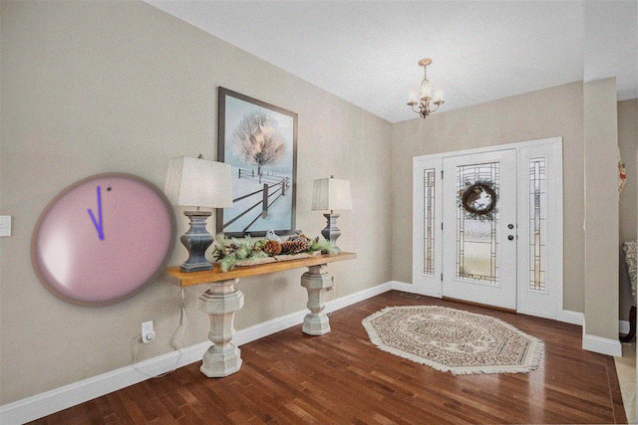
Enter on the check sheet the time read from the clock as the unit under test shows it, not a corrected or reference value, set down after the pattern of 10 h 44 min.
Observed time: 10 h 58 min
